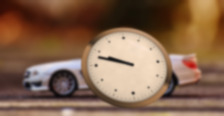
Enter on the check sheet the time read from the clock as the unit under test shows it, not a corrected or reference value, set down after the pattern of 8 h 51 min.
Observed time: 9 h 48 min
